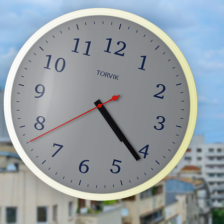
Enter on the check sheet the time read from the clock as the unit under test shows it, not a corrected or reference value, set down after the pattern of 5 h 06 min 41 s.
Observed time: 4 h 21 min 38 s
